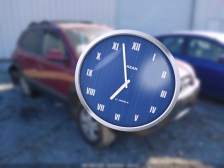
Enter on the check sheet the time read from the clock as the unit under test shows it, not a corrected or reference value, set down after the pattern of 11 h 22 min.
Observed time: 6 h 57 min
